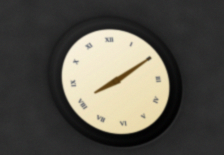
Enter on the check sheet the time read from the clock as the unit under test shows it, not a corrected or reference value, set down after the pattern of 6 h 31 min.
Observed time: 8 h 10 min
